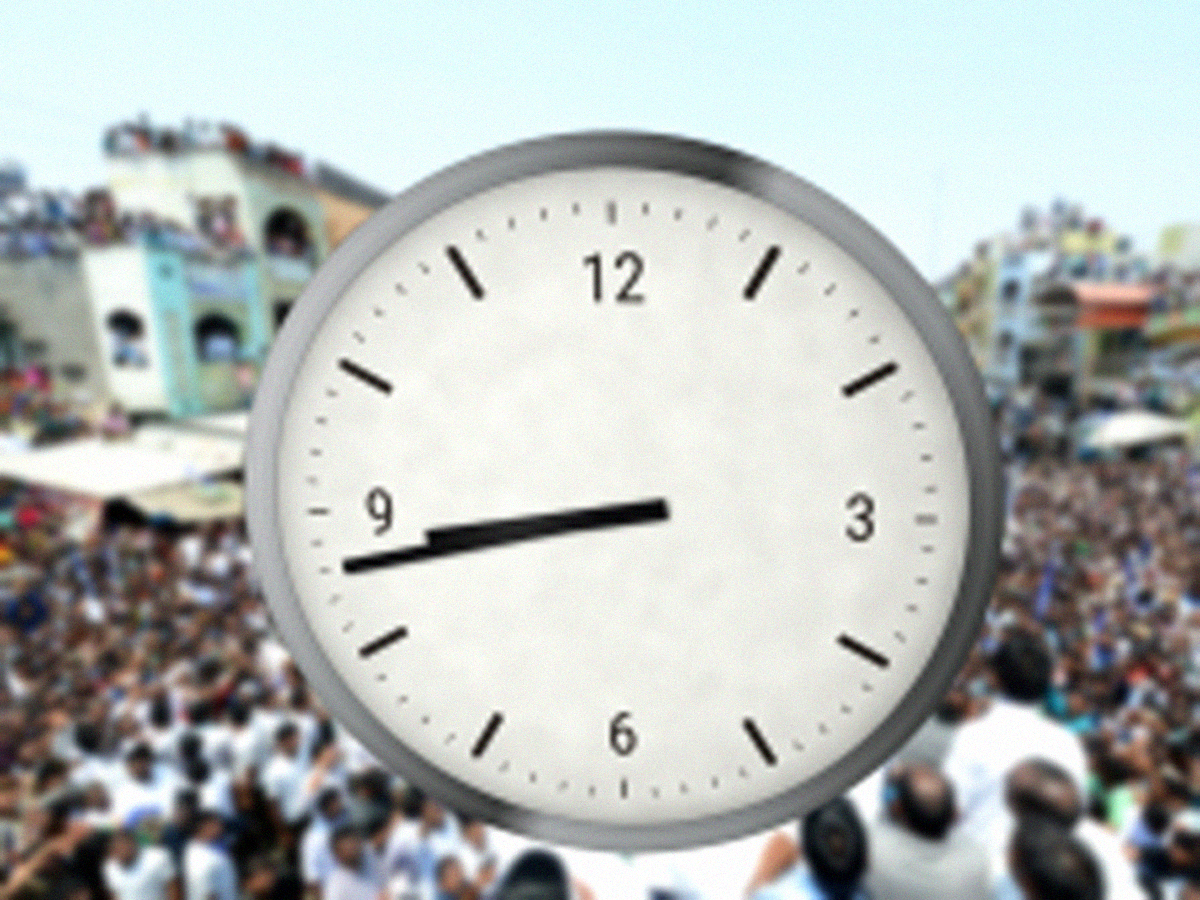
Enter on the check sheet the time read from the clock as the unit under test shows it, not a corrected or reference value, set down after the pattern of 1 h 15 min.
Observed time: 8 h 43 min
